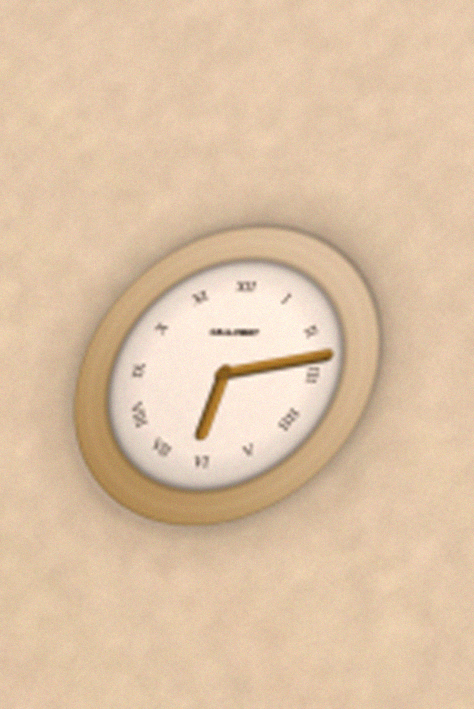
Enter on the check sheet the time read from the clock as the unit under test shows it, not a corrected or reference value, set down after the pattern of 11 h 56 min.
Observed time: 6 h 13 min
